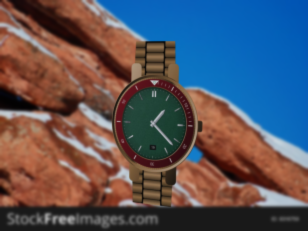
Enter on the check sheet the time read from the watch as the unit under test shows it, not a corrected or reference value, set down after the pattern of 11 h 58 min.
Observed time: 1 h 22 min
